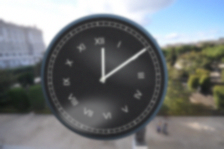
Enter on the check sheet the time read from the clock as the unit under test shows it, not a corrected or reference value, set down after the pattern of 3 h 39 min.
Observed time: 12 h 10 min
